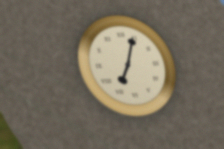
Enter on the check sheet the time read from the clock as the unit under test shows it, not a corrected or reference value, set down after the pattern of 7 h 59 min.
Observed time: 7 h 04 min
